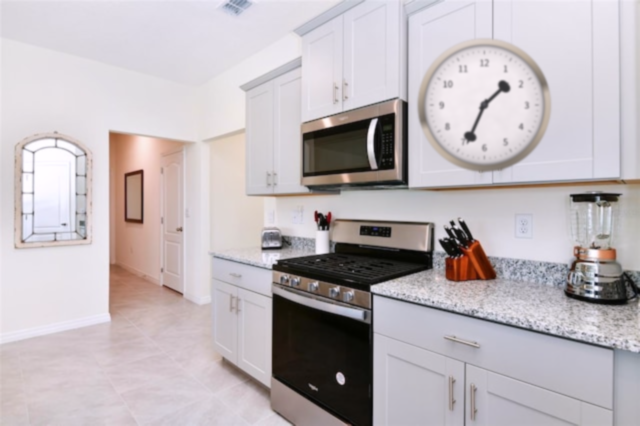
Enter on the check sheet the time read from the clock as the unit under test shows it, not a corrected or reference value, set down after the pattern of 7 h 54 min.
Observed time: 1 h 34 min
